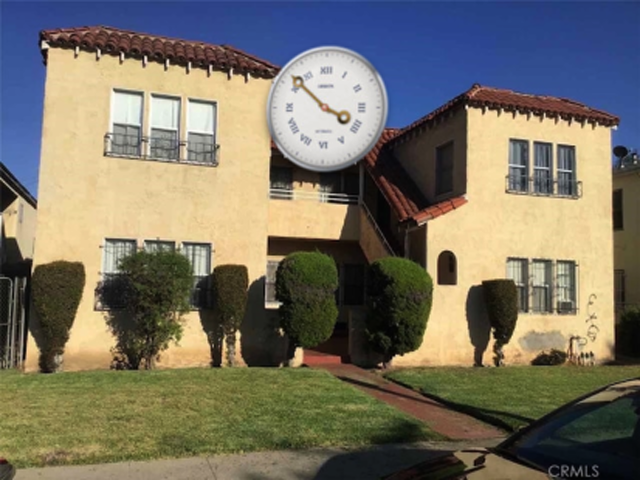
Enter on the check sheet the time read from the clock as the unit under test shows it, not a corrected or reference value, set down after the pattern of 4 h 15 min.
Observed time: 3 h 52 min
